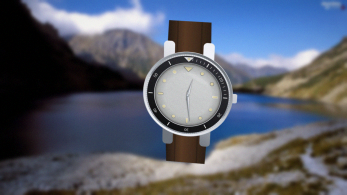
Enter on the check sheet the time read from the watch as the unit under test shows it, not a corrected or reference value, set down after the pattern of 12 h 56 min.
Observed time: 12 h 29 min
